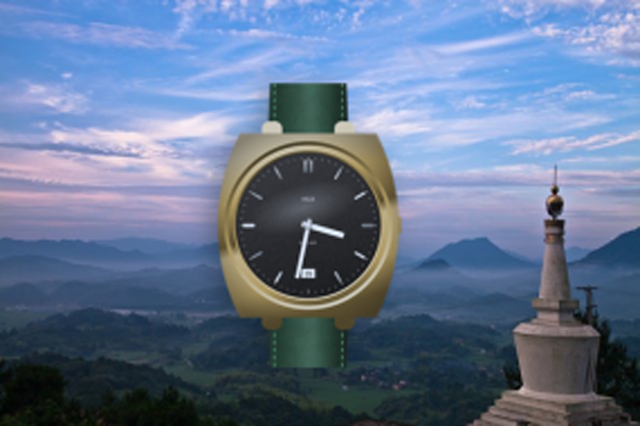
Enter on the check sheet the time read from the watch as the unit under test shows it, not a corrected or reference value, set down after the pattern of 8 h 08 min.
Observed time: 3 h 32 min
